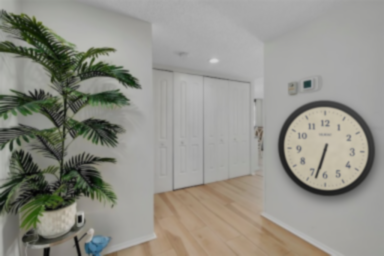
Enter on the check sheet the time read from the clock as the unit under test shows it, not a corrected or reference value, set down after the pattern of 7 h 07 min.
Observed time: 6 h 33 min
